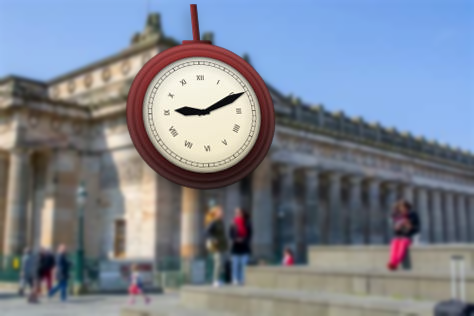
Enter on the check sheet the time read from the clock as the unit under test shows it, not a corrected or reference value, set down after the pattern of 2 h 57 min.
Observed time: 9 h 11 min
